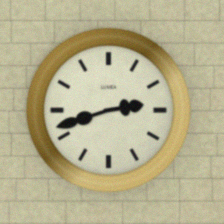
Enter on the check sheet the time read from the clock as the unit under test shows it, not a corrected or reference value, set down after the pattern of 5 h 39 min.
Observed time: 2 h 42 min
